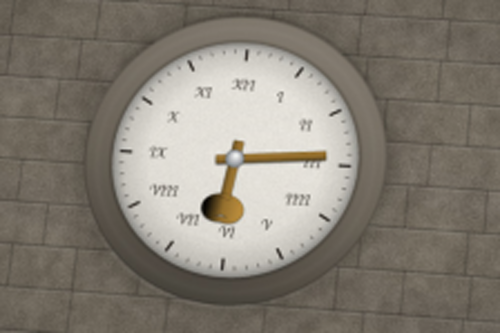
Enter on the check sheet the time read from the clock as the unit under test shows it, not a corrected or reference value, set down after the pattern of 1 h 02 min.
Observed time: 6 h 14 min
